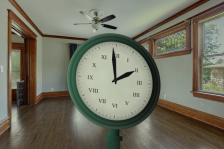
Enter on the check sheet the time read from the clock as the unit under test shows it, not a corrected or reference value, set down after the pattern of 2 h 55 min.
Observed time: 1 h 59 min
